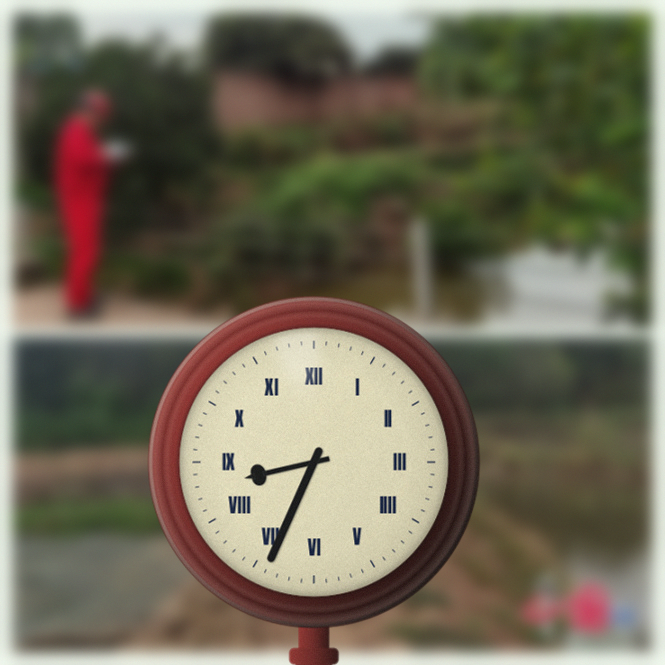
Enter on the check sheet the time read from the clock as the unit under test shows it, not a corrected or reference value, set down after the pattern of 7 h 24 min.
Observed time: 8 h 34 min
